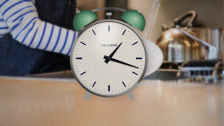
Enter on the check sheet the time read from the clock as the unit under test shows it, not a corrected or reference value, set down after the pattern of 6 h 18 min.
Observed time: 1 h 18 min
